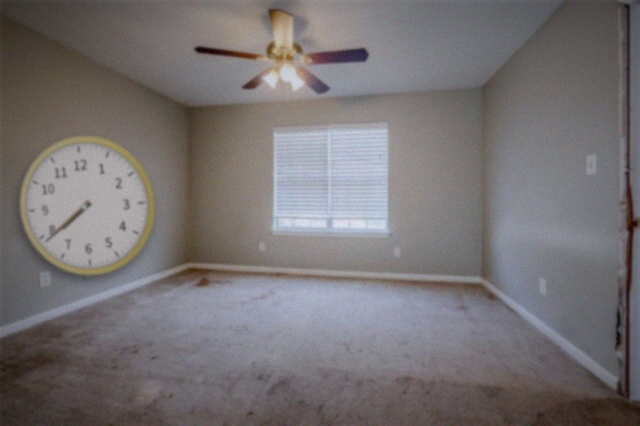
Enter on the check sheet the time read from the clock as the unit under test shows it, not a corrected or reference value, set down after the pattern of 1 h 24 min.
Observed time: 7 h 39 min
